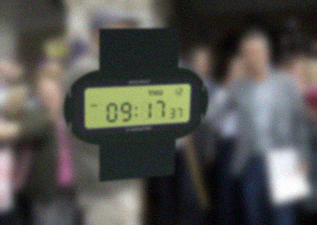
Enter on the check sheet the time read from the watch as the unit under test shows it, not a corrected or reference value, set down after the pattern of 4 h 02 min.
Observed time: 9 h 17 min
